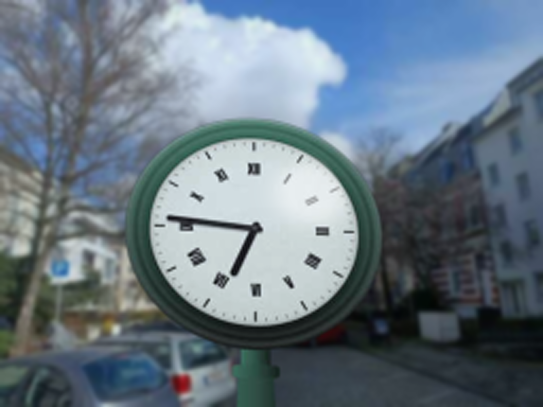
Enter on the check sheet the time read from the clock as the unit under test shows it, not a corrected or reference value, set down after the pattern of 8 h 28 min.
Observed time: 6 h 46 min
